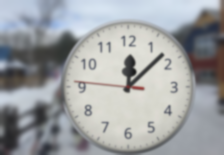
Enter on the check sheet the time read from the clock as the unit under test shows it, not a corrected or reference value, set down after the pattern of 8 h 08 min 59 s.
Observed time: 12 h 07 min 46 s
